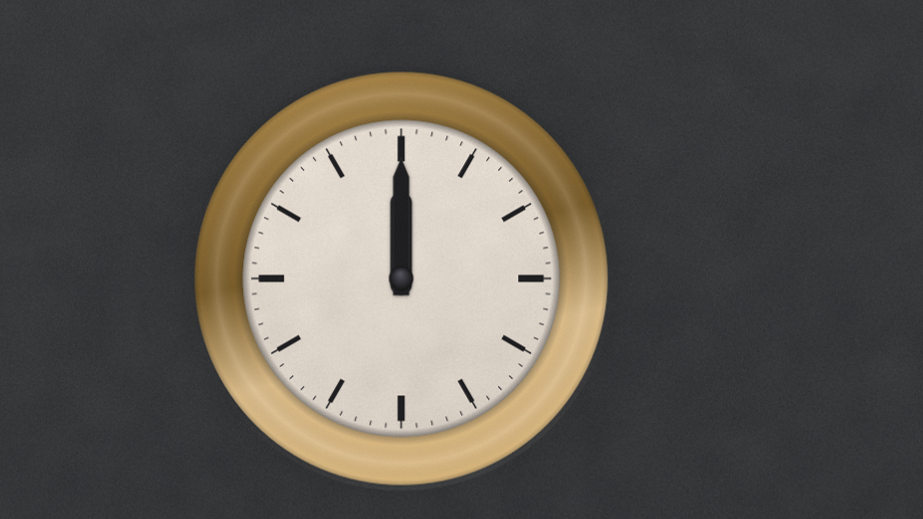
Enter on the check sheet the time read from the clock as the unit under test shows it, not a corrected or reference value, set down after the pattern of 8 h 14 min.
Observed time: 12 h 00 min
